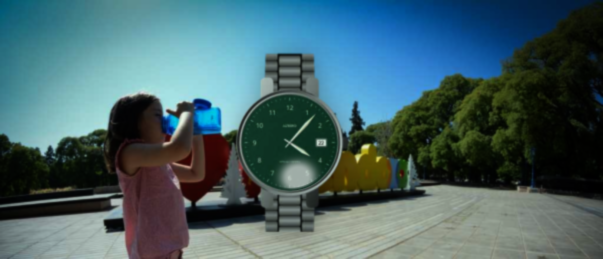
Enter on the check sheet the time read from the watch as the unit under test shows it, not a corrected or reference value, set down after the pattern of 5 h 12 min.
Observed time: 4 h 07 min
